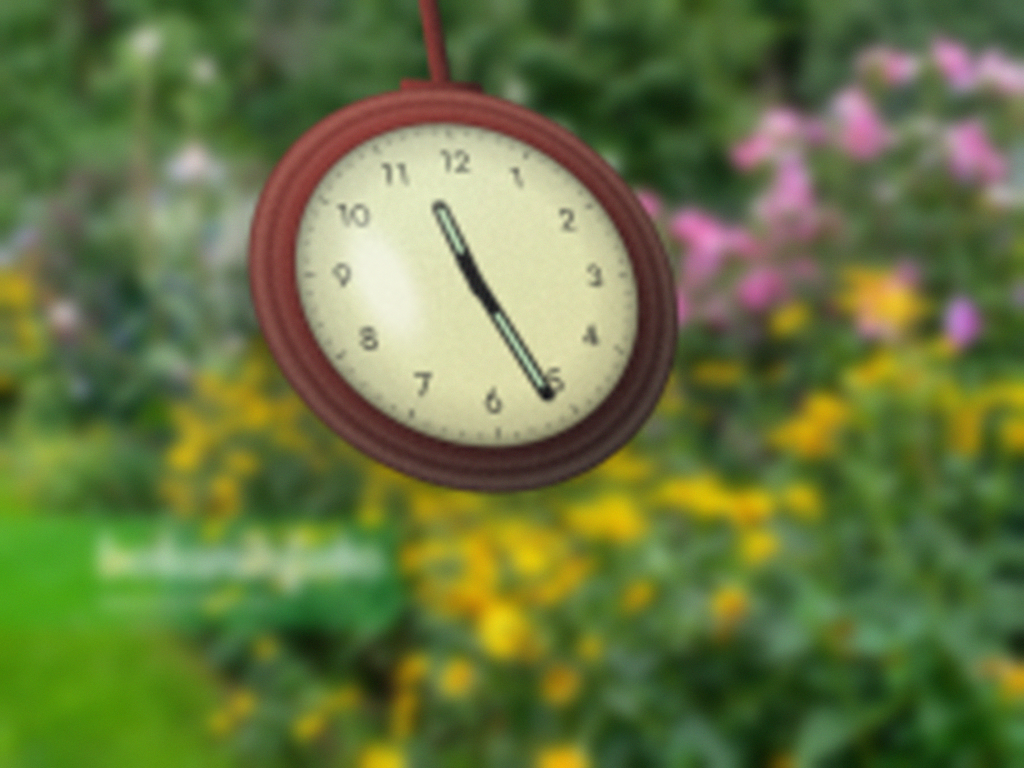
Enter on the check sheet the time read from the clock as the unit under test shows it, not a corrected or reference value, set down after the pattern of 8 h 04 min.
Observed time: 11 h 26 min
